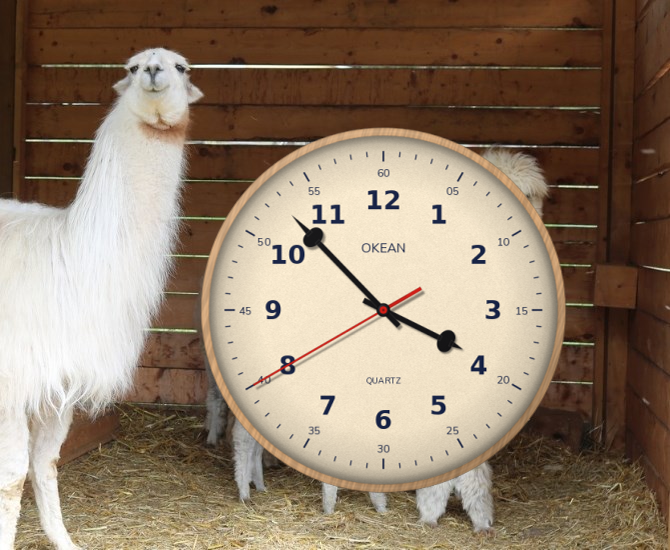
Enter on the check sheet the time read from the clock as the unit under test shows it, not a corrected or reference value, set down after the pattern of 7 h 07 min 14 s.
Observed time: 3 h 52 min 40 s
